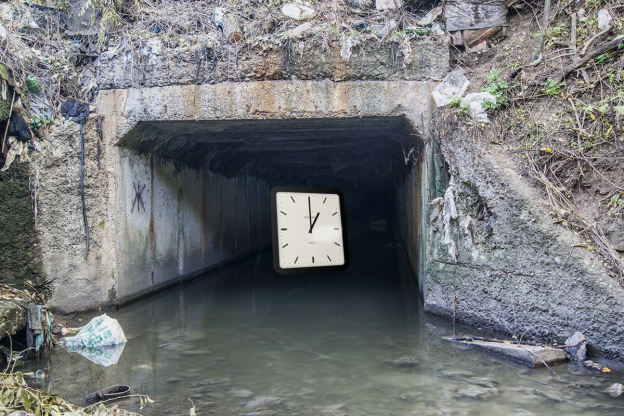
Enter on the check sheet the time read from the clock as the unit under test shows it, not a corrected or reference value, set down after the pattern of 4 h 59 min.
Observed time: 1 h 00 min
